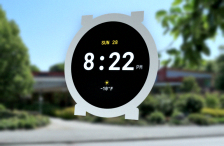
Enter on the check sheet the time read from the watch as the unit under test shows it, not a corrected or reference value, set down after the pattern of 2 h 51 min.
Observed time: 8 h 22 min
